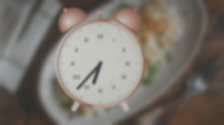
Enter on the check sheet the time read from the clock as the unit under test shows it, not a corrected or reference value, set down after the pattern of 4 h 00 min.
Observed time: 6 h 37 min
